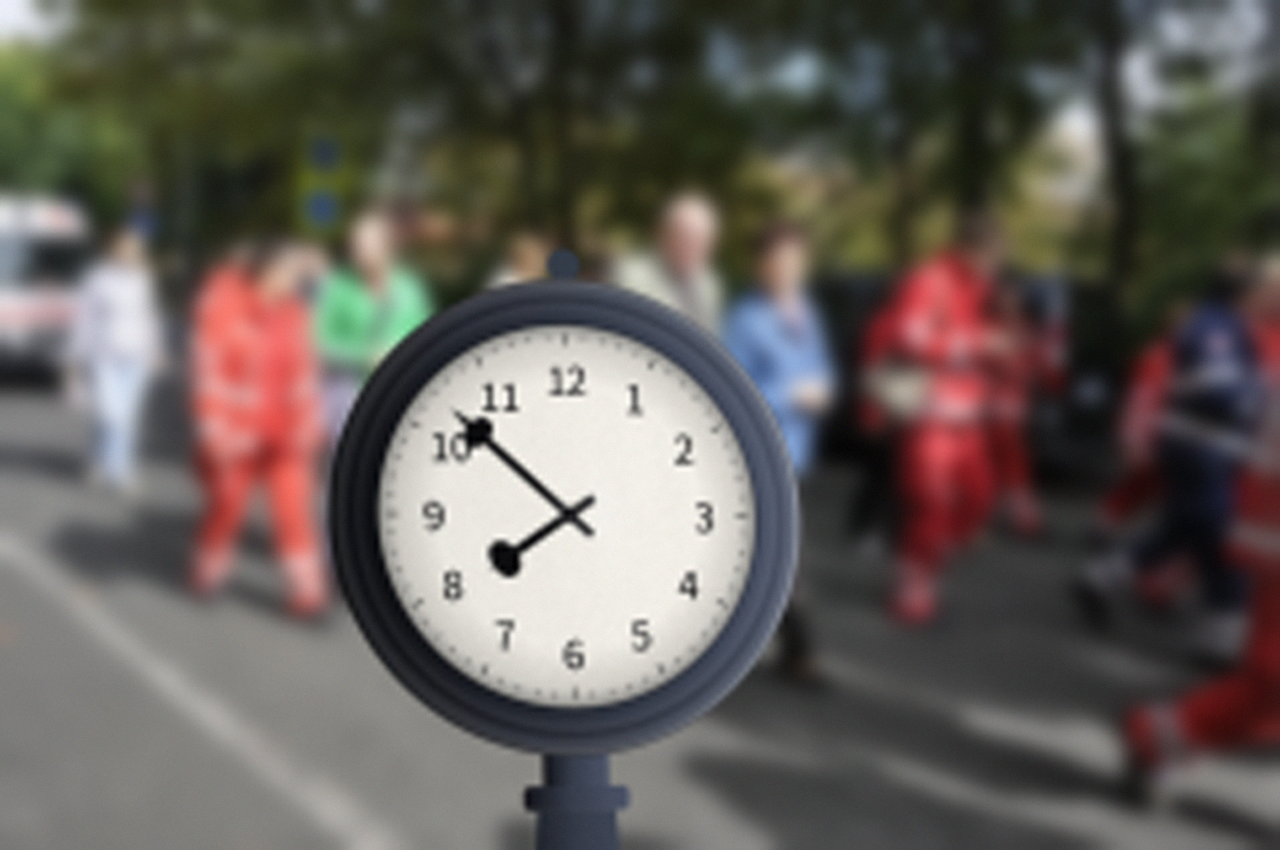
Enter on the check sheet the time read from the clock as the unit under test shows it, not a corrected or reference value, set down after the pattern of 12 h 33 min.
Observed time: 7 h 52 min
